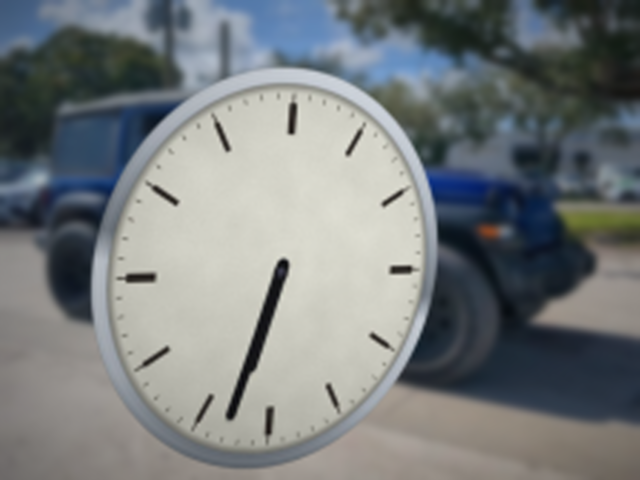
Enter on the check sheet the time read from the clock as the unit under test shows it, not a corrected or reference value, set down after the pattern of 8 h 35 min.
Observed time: 6 h 33 min
